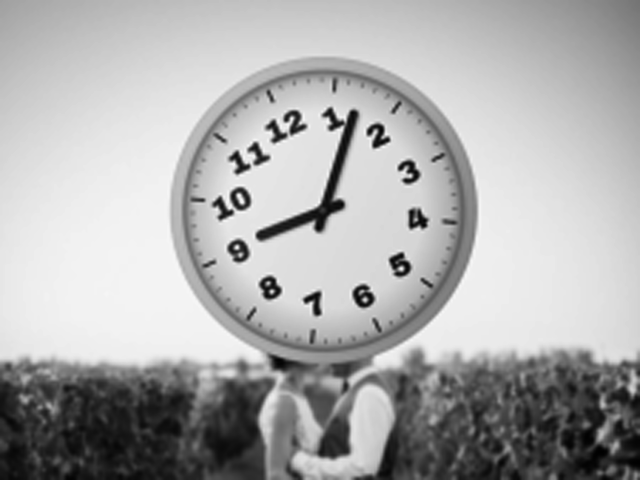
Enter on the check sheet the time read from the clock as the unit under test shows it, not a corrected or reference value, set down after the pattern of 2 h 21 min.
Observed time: 9 h 07 min
